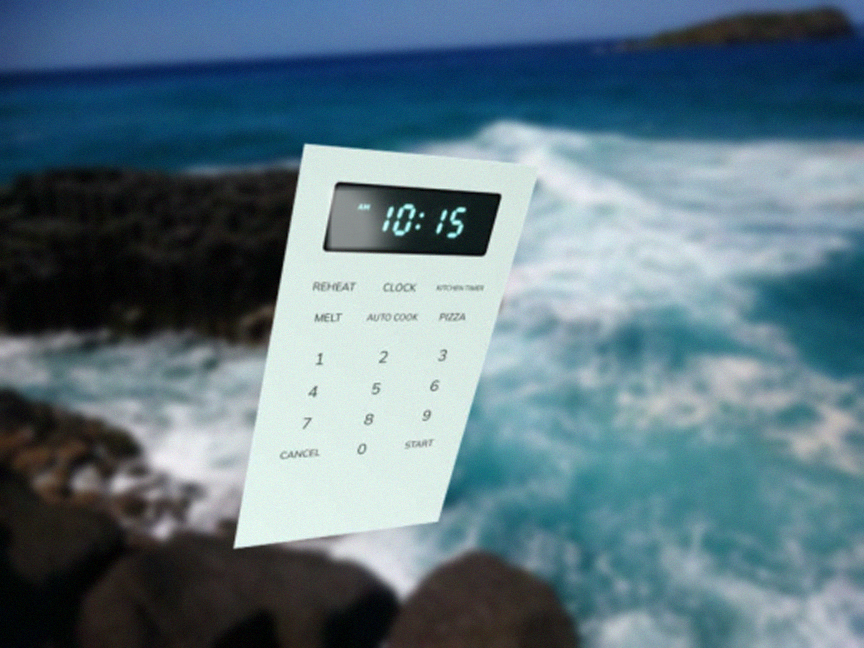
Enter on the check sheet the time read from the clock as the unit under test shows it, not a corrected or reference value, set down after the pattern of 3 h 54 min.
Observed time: 10 h 15 min
